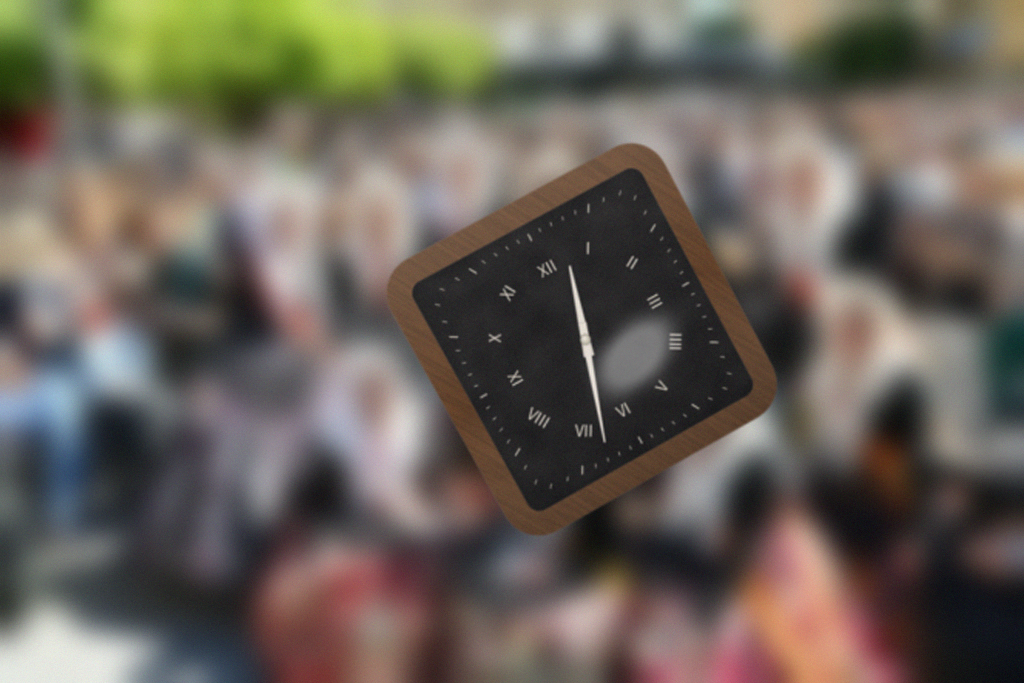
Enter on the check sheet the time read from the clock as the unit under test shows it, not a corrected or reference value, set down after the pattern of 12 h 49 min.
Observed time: 12 h 33 min
